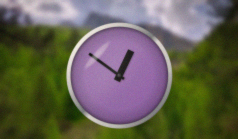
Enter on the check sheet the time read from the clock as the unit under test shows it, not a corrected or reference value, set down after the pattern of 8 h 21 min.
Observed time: 12 h 51 min
